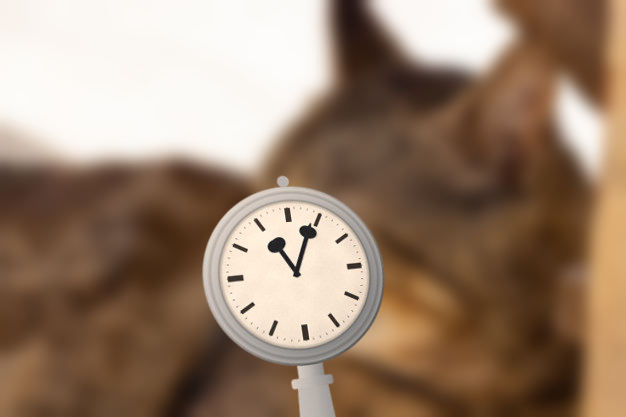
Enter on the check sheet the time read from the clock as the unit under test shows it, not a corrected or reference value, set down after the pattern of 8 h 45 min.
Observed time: 11 h 04 min
